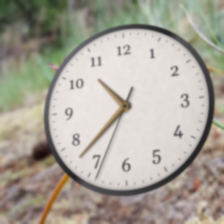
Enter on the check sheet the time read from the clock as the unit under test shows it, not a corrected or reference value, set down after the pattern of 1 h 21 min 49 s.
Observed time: 10 h 37 min 34 s
